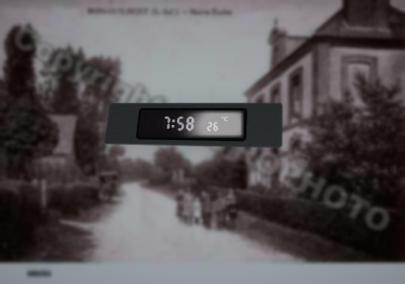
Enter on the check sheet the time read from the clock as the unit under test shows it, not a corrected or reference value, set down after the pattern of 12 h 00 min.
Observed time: 7 h 58 min
